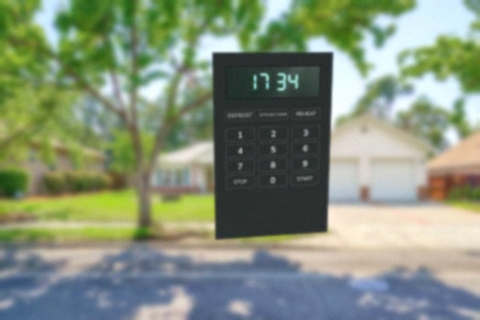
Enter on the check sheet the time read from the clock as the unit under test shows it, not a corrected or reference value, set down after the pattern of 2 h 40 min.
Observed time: 17 h 34 min
